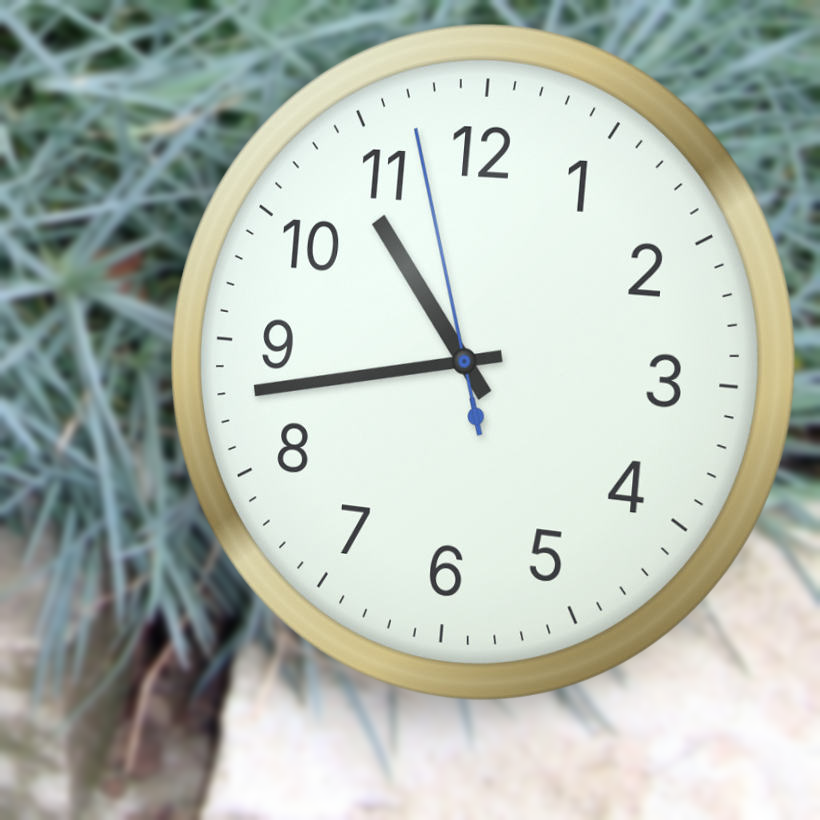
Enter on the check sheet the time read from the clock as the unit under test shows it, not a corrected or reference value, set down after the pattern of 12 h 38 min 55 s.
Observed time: 10 h 42 min 57 s
